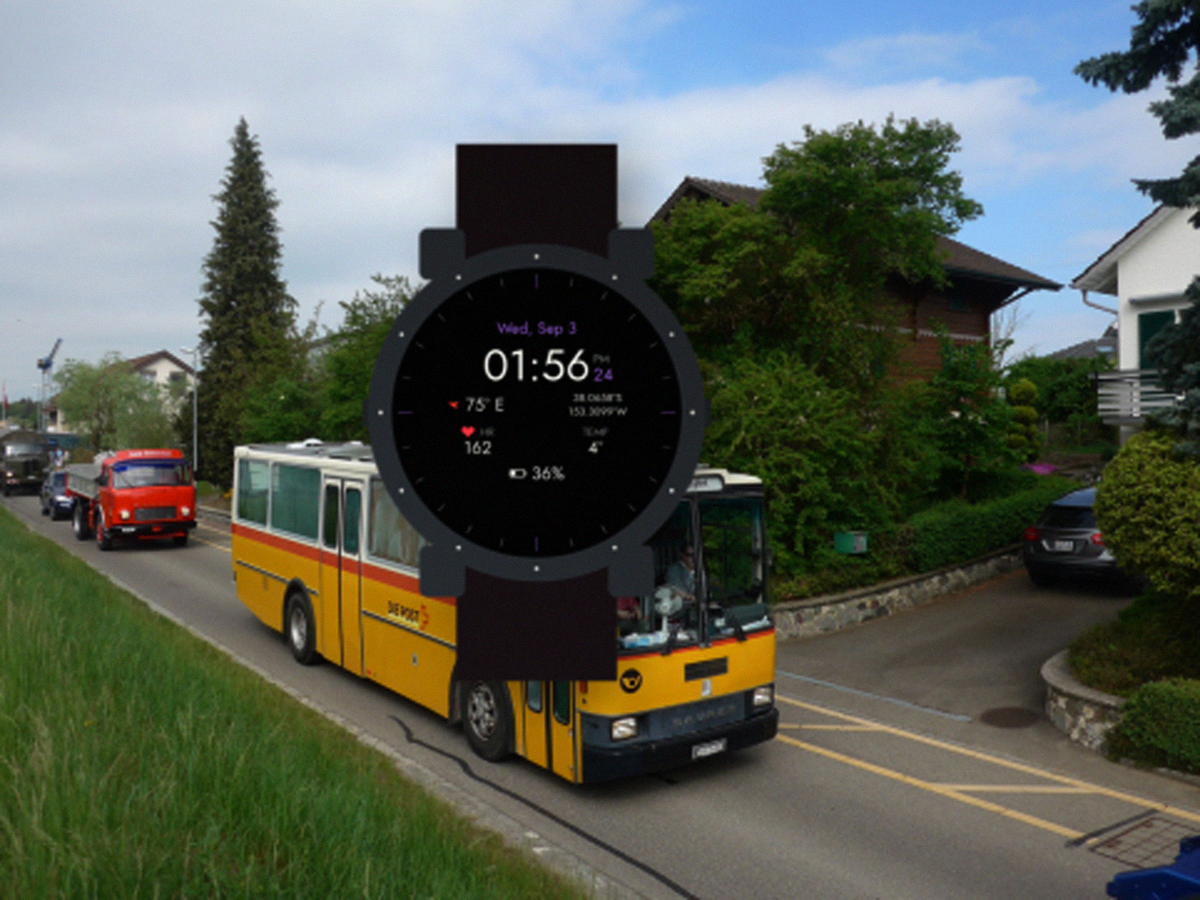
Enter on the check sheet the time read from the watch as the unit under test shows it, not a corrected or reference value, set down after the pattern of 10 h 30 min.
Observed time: 1 h 56 min
